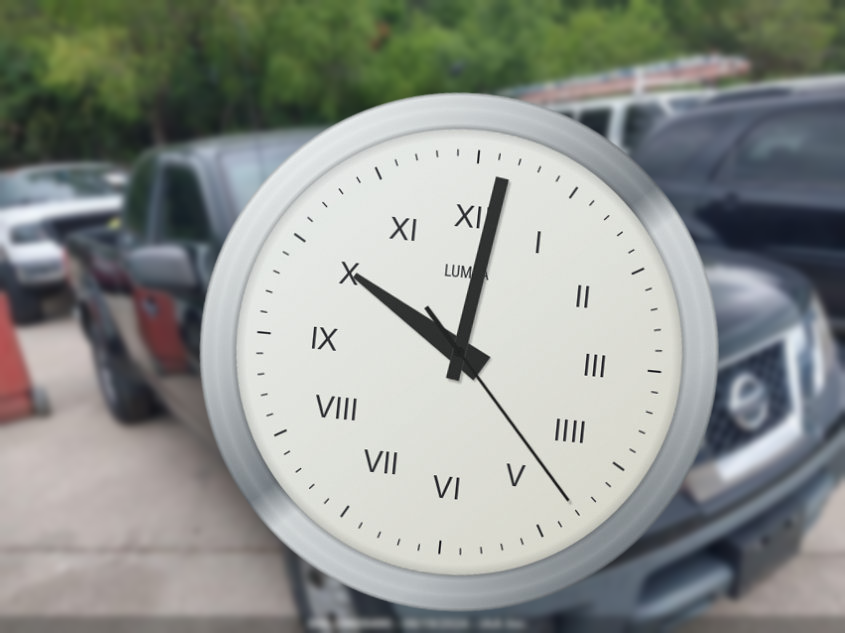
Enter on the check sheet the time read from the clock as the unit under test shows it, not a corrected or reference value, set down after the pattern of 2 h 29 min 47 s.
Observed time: 10 h 01 min 23 s
